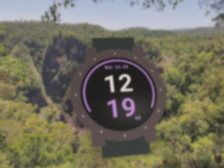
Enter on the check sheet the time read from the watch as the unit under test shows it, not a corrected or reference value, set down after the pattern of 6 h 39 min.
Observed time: 12 h 19 min
